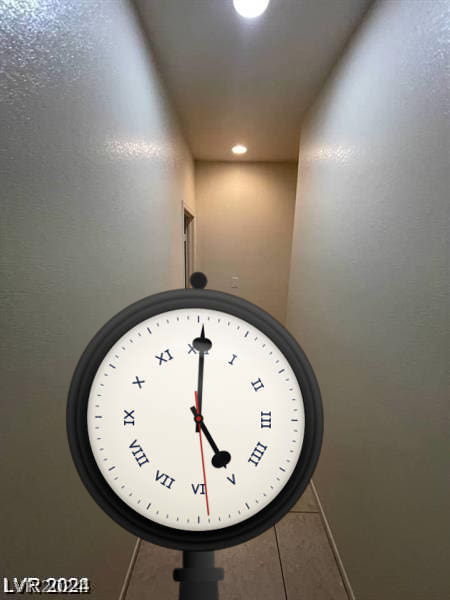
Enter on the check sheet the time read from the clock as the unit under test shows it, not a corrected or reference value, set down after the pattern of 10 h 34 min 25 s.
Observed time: 5 h 00 min 29 s
